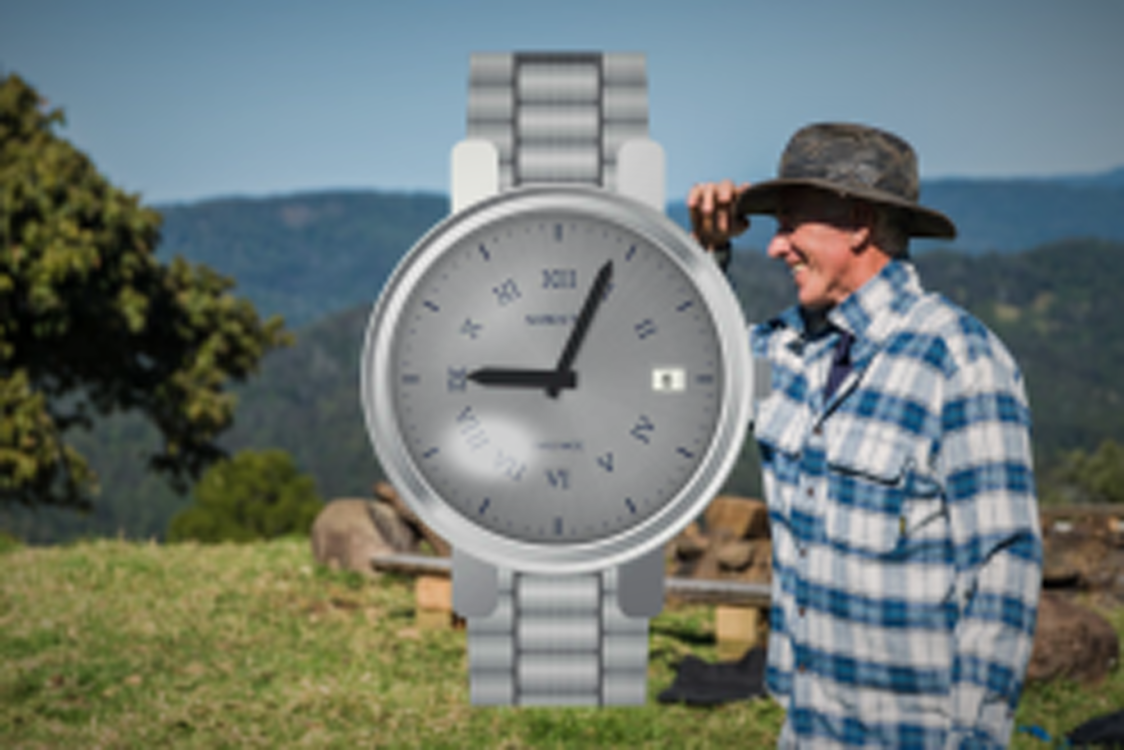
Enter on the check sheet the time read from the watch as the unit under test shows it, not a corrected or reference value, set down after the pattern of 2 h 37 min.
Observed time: 9 h 04 min
